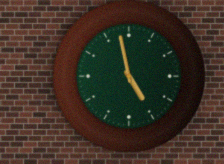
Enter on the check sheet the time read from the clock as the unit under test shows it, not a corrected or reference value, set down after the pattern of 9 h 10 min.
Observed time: 4 h 58 min
